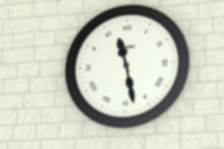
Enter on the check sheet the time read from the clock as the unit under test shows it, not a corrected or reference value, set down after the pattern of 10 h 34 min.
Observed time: 11 h 28 min
